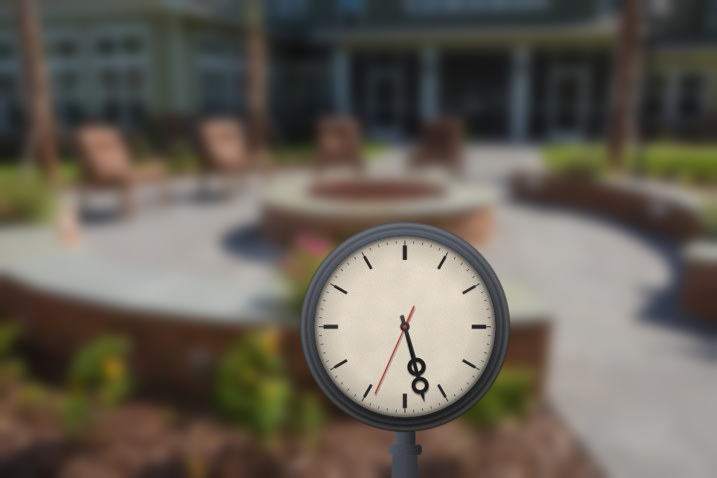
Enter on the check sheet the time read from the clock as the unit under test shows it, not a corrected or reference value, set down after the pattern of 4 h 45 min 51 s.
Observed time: 5 h 27 min 34 s
